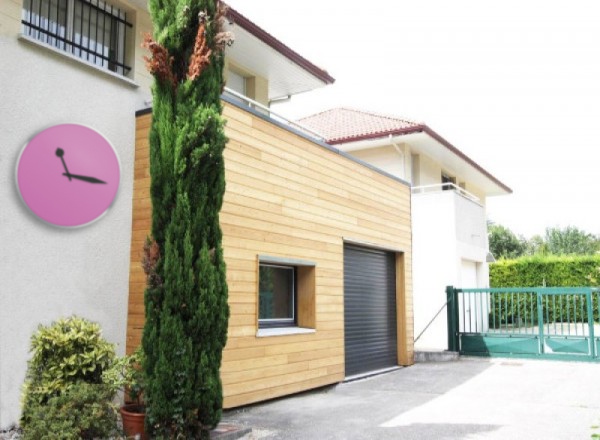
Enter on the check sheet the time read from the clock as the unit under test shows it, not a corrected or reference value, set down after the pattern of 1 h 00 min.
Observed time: 11 h 17 min
